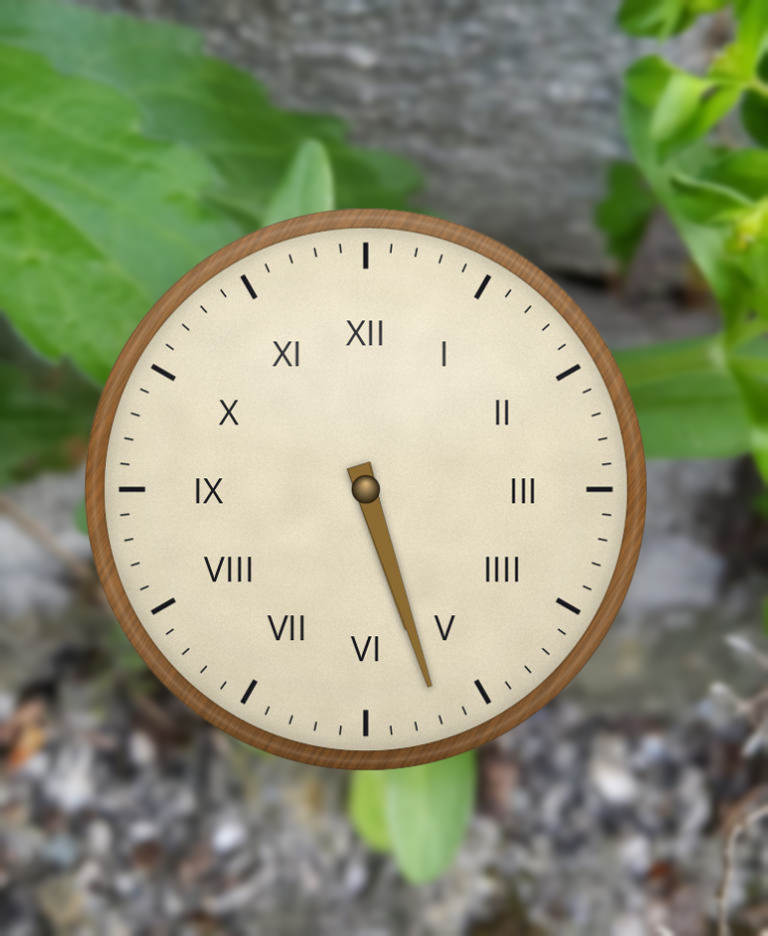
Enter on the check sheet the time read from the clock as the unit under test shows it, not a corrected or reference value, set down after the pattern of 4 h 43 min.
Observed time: 5 h 27 min
